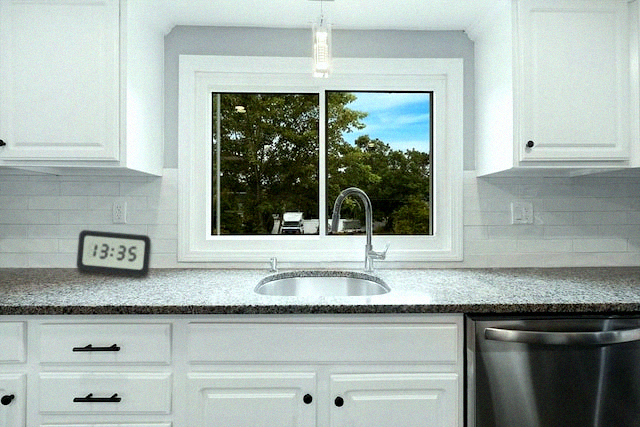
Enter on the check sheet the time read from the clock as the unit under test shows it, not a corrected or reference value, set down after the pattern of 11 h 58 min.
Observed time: 13 h 35 min
